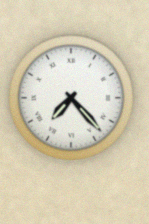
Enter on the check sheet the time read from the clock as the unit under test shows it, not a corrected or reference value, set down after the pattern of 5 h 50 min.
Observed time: 7 h 23 min
